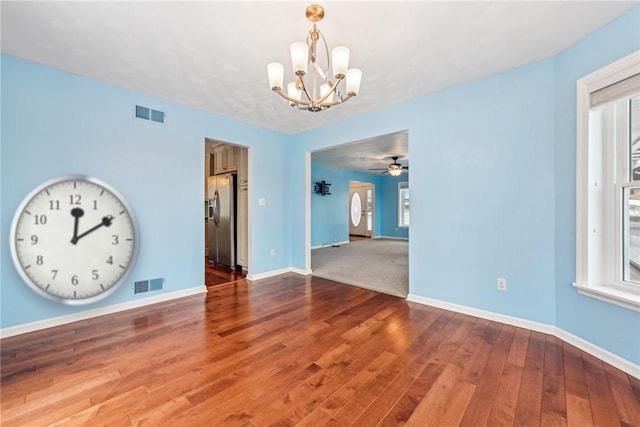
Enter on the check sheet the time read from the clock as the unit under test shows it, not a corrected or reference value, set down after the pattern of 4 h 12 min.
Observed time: 12 h 10 min
